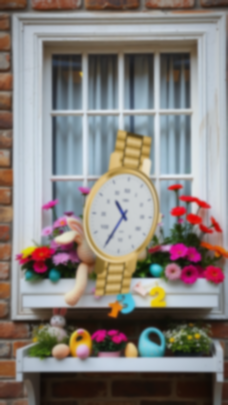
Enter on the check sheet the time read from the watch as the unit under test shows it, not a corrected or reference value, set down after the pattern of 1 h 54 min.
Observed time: 10 h 35 min
